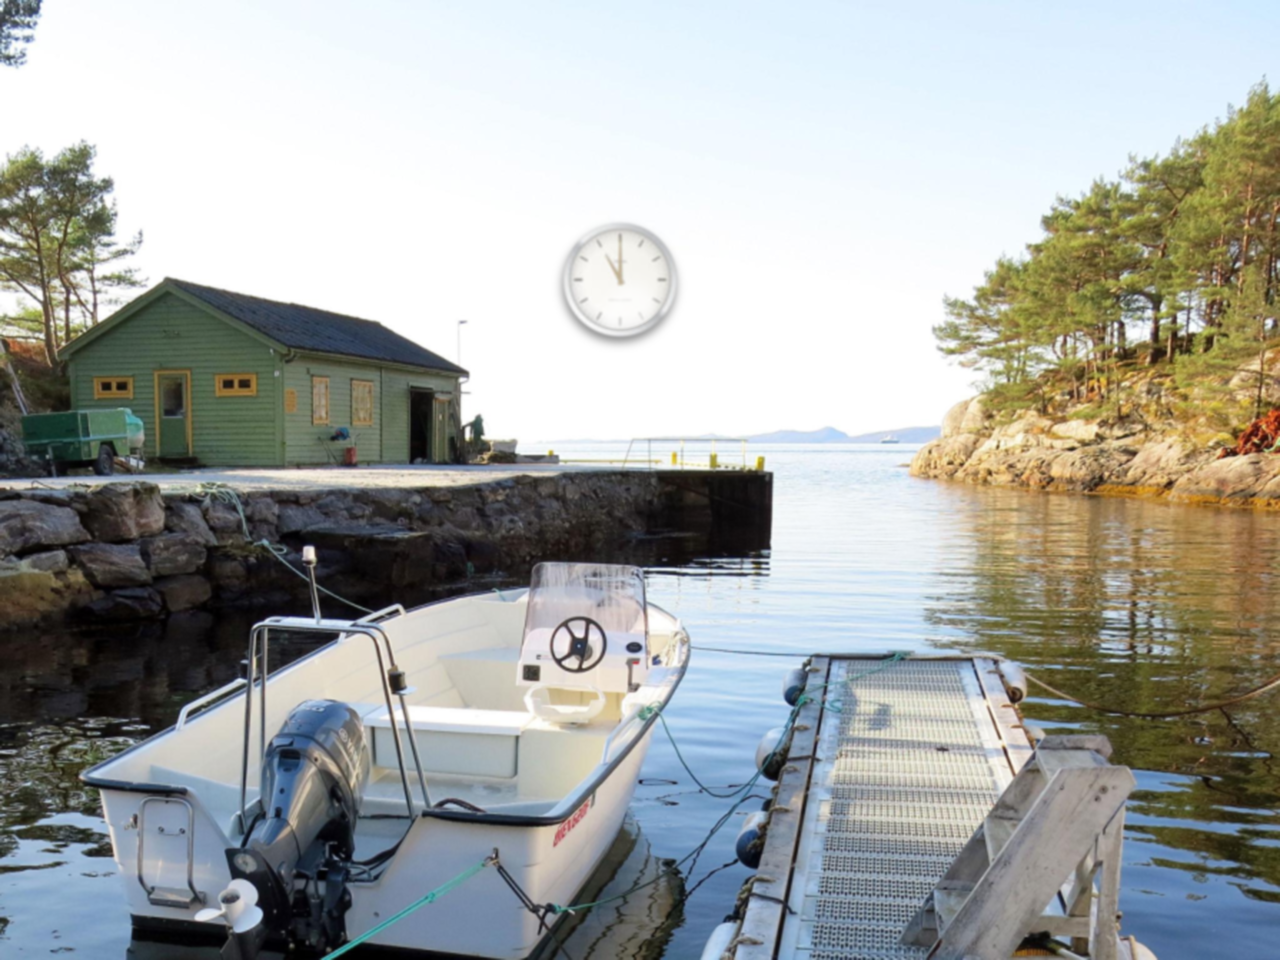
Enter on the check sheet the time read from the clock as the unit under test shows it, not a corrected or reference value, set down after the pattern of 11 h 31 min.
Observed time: 11 h 00 min
